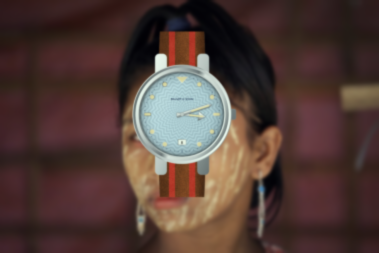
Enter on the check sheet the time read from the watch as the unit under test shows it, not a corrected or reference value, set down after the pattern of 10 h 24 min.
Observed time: 3 h 12 min
